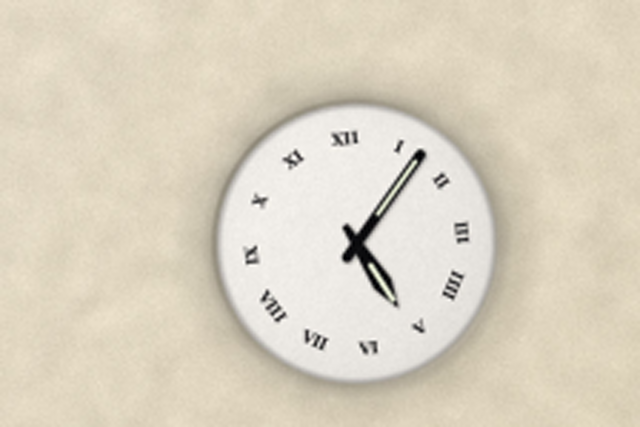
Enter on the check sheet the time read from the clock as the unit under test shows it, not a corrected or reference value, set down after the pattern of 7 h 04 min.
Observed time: 5 h 07 min
